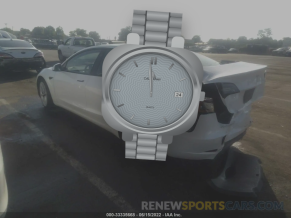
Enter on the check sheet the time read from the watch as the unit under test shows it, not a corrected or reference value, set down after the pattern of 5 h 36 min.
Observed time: 11 h 59 min
